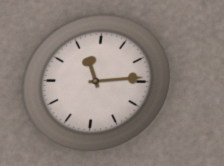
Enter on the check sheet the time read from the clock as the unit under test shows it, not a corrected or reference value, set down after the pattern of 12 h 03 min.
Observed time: 11 h 14 min
